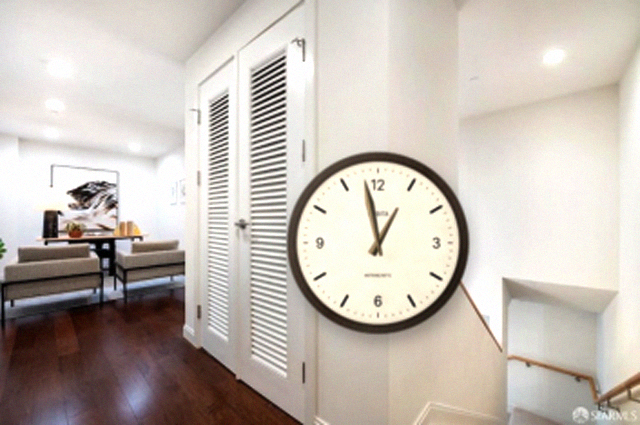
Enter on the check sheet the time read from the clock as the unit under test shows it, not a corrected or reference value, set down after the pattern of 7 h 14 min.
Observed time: 12 h 58 min
